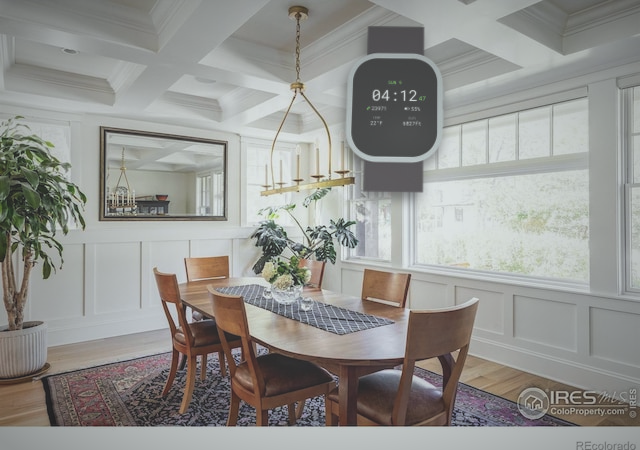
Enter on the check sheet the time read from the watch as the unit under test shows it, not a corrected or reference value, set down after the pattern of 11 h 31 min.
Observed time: 4 h 12 min
